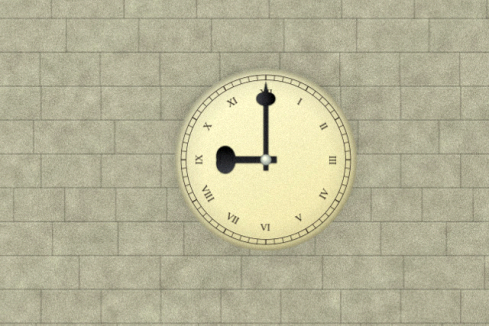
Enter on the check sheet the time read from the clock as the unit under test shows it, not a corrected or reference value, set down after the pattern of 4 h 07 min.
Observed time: 9 h 00 min
